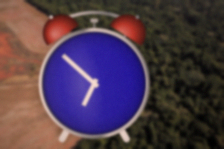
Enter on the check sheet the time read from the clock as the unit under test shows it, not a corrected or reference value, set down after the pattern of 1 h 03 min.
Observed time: 6 h 52 min
